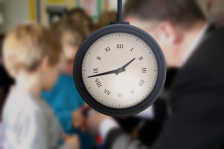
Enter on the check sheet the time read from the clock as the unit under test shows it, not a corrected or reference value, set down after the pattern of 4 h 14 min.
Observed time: 1 h 43 min
